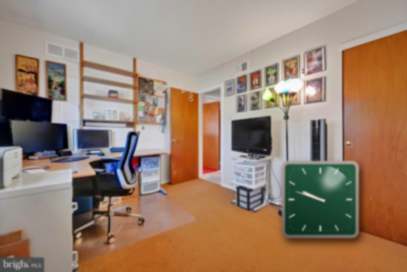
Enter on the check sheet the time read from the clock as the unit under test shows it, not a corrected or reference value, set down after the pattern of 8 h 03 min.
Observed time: 9 h 48 min
